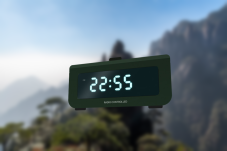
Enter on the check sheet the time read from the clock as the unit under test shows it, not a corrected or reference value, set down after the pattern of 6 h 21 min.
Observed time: 22 h 55 min
